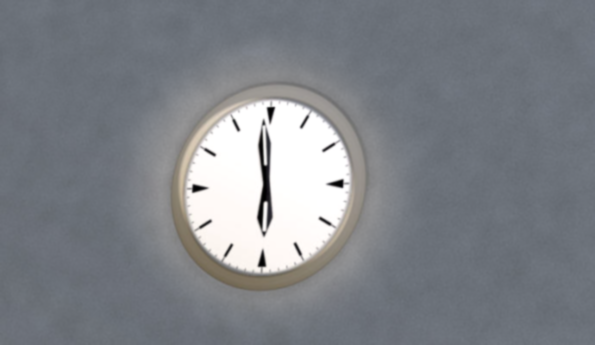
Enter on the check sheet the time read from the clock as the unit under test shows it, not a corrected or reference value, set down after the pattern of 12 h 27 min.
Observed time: 5 h 59 min
